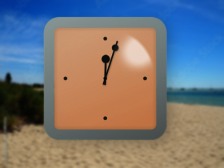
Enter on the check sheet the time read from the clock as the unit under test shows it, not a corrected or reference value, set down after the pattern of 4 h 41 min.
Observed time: 12 h 03 min
